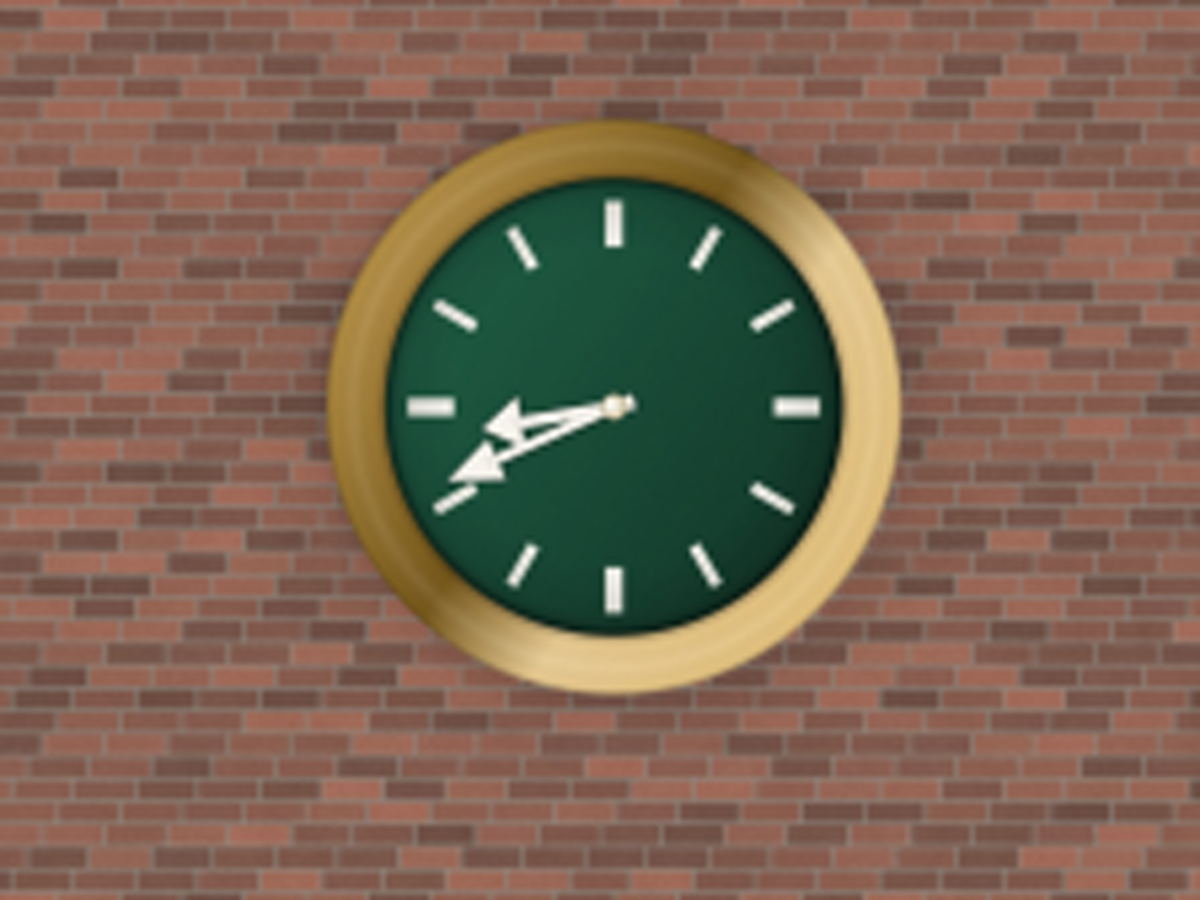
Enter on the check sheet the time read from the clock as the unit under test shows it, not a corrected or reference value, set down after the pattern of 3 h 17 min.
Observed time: 8 h 41 min
